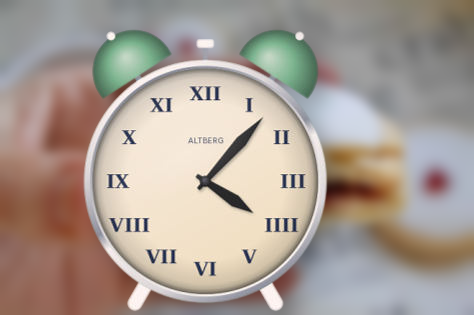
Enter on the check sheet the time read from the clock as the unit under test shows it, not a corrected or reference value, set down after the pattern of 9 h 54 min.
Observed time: 4 h 07 min
